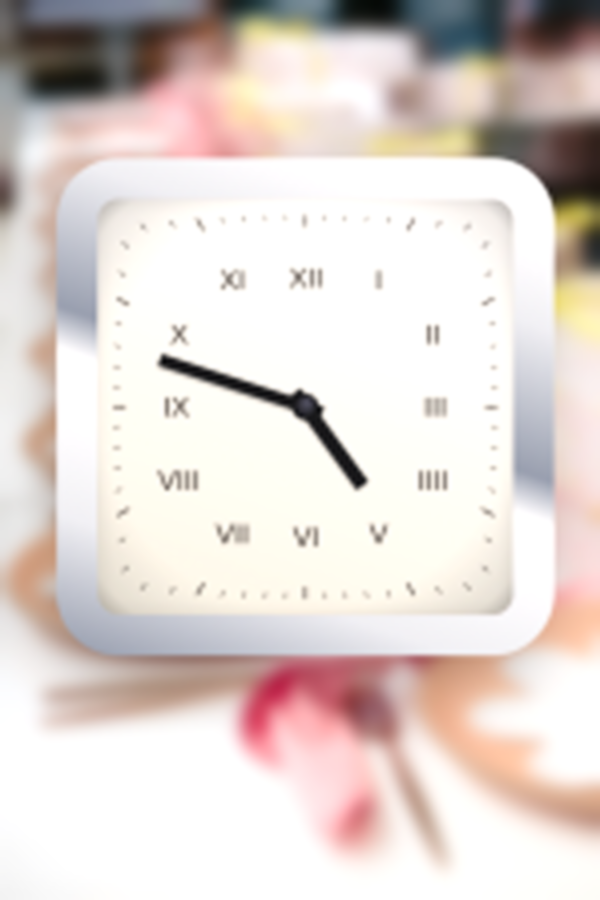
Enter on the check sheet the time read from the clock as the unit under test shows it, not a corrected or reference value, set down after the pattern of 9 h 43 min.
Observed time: 4 h 48 min
